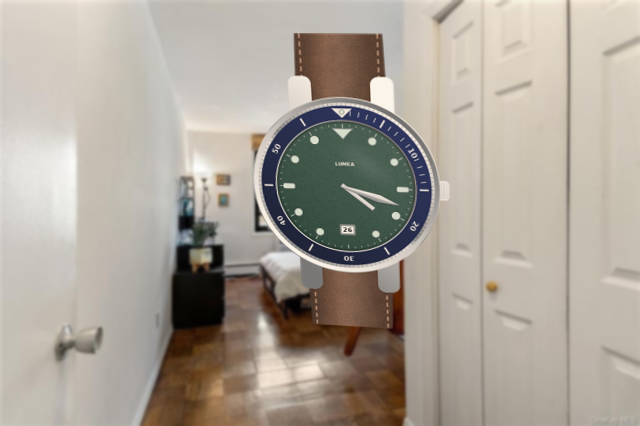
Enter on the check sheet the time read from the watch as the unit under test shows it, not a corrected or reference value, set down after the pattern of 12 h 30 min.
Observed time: 4 h 18 min
